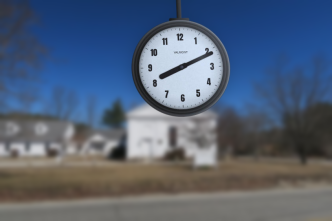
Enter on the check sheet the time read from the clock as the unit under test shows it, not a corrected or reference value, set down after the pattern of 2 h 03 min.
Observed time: 8 h 11 min
